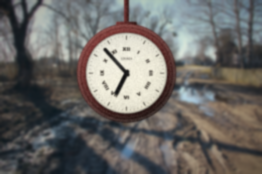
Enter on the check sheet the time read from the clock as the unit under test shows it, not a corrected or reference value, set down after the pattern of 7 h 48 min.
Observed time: 6 h 53 min
